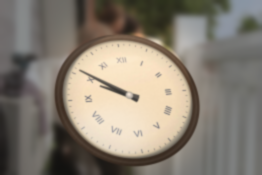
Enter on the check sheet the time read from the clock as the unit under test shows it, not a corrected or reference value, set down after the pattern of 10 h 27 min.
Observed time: 9 h 51 min
